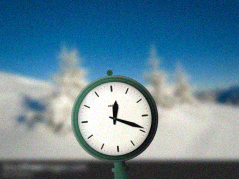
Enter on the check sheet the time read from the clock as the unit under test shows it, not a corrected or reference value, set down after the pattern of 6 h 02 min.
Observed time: 12 h 19 min
